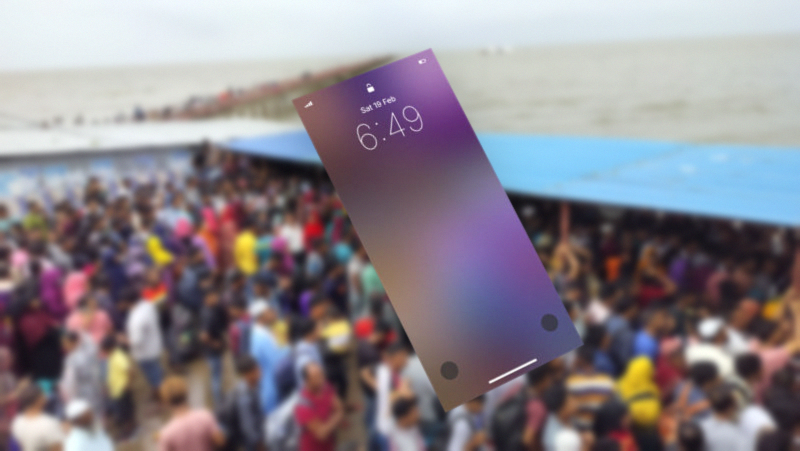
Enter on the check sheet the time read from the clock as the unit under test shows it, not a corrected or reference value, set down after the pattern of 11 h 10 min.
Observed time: 6 h 49 min
